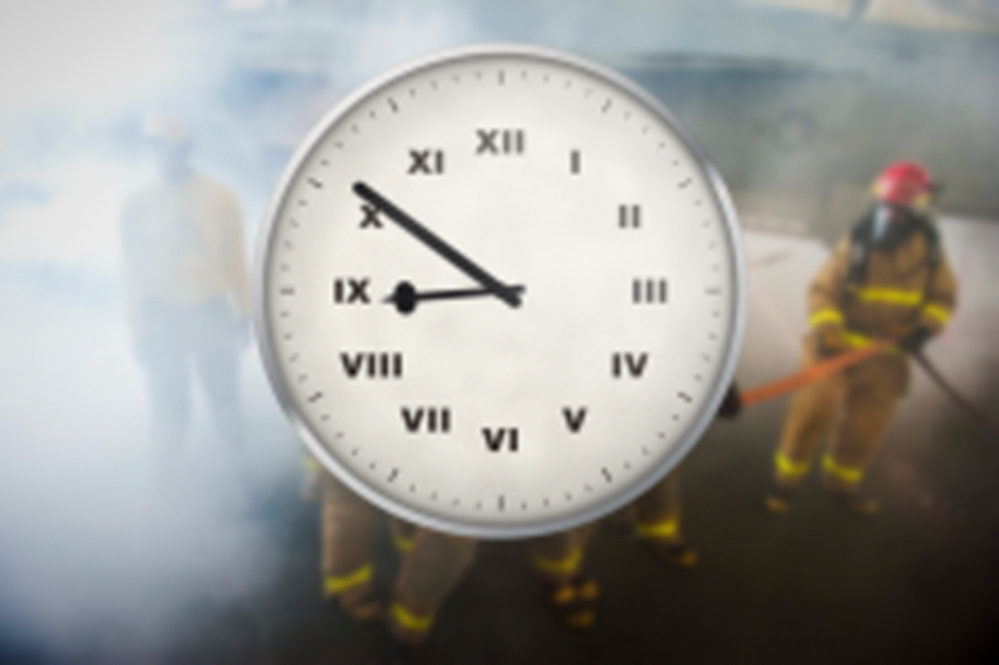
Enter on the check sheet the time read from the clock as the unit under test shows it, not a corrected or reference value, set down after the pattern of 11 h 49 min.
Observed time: 8 h 51 min
